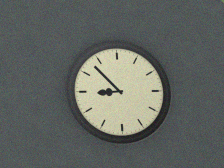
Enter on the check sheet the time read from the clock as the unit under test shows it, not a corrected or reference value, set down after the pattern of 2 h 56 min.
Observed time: 8 h 53 min
